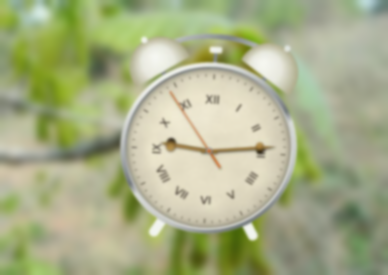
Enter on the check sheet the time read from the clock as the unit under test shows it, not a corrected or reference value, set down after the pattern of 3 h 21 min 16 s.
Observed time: 9 h 13 min 54 s
